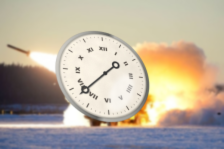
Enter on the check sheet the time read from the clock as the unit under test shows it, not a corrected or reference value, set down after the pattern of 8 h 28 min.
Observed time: 1 h 38 min
